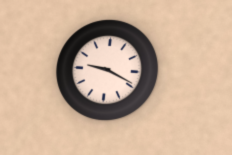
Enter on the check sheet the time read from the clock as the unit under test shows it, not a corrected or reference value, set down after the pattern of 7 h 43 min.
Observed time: 9 h 19 min
